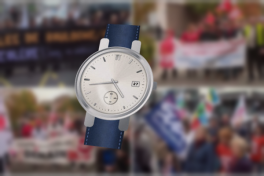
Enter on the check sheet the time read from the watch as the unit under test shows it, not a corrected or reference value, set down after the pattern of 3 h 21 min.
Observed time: 4 h 43 min
